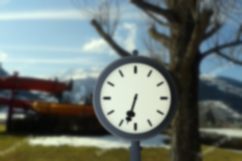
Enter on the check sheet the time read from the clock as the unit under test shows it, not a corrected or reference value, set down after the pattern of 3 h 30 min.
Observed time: 6 h 33 min
